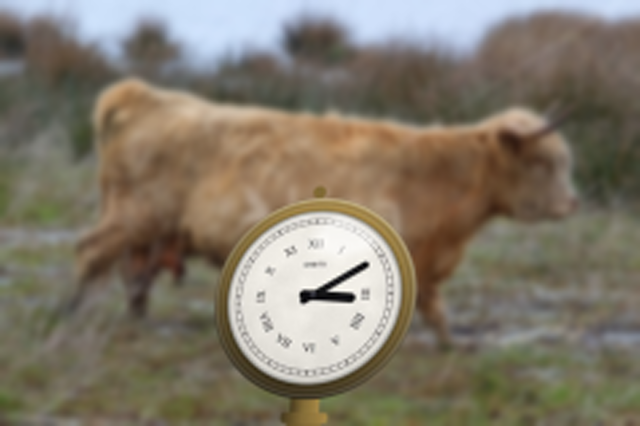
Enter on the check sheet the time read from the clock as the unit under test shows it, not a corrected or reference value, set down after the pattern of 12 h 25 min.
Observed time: 3 h 10 min
